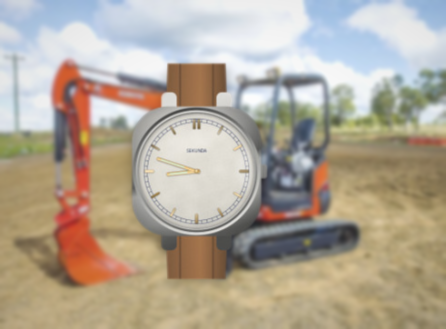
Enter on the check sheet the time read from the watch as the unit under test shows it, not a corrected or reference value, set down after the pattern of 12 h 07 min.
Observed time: 8 h 48 min
